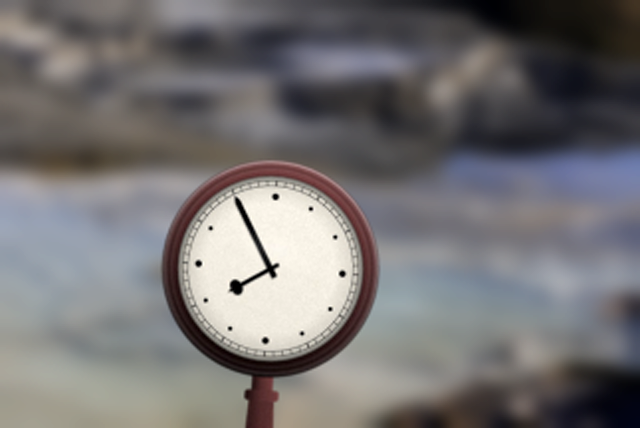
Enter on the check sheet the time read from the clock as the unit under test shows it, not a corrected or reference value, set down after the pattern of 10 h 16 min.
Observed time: 7 h 55 min
